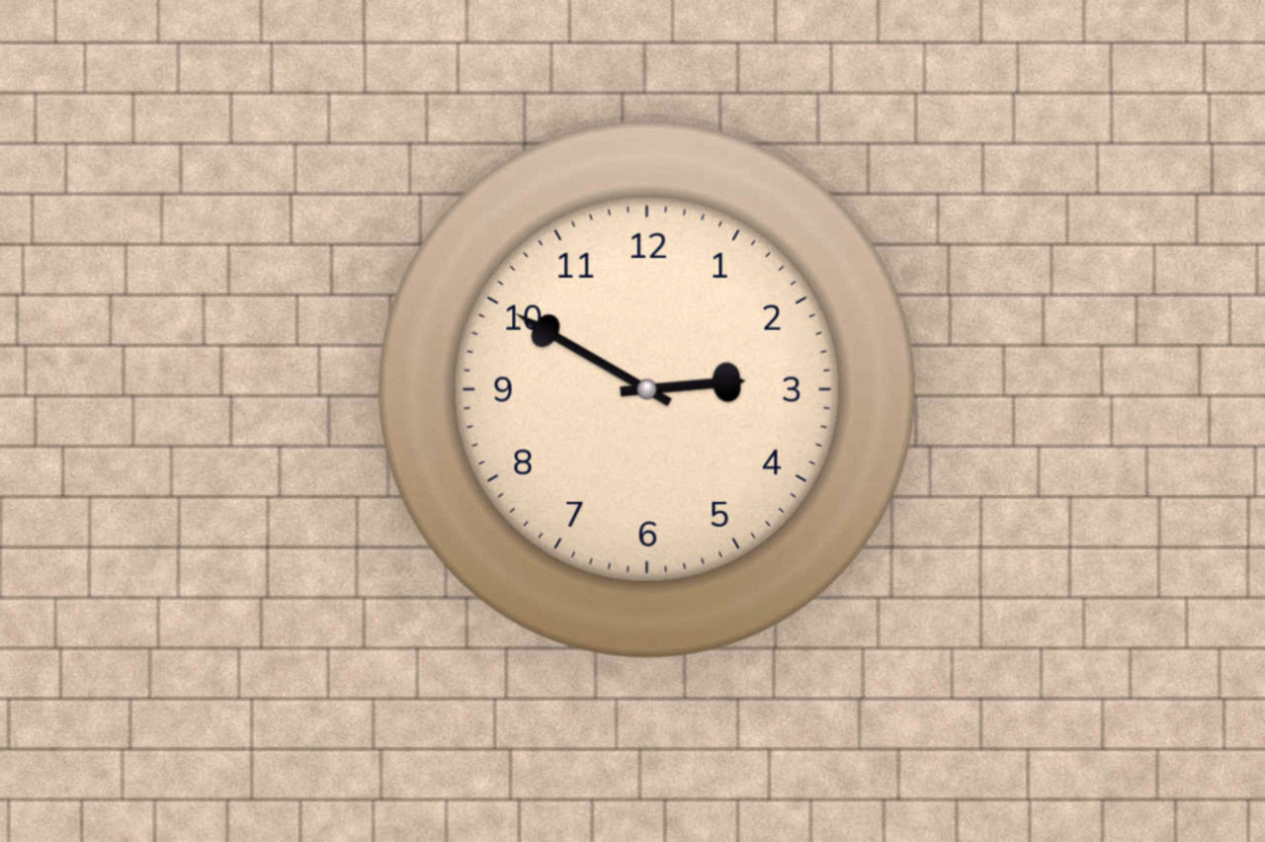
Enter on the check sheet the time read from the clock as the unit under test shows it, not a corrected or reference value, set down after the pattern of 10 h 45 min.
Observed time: 2 h 50 min
